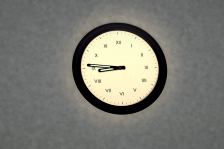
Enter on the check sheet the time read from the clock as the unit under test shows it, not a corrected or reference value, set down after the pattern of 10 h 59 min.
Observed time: 8 h 46 min
